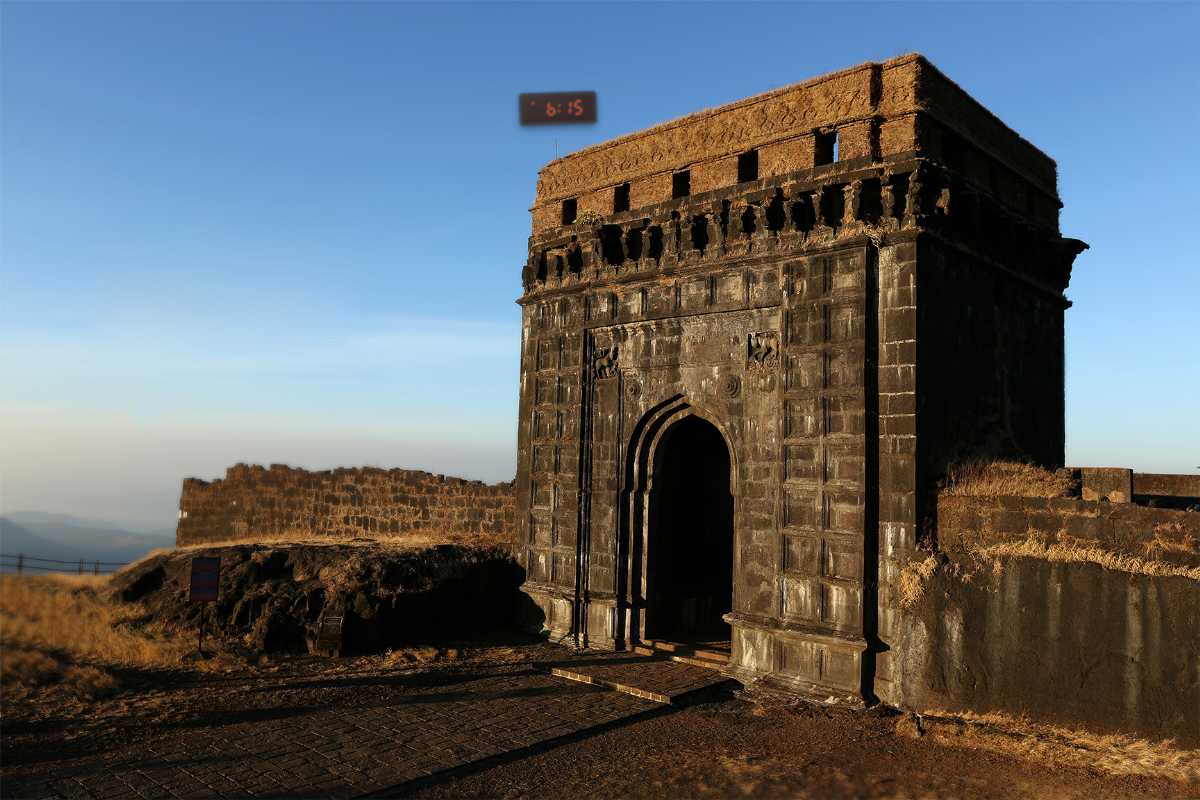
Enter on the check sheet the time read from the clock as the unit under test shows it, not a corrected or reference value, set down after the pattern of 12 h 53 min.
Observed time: 6 h 15 min
